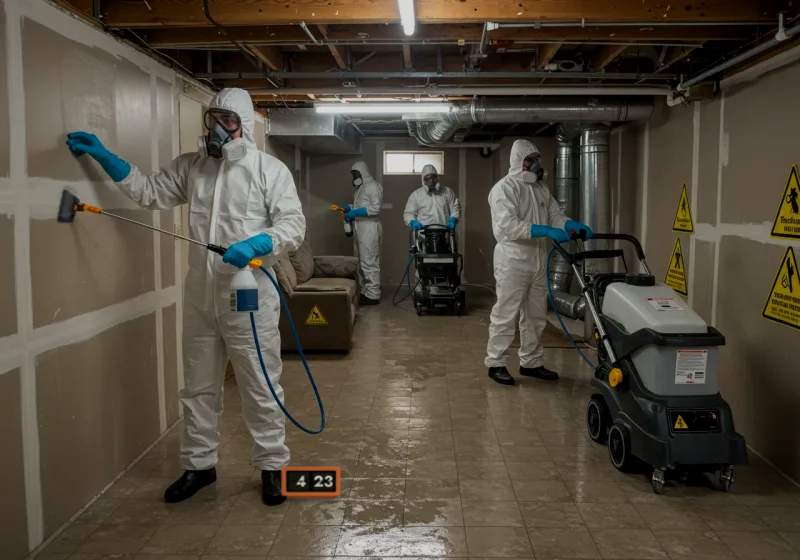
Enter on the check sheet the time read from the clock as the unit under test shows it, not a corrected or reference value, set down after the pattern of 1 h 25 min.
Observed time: 4 h 23 min
